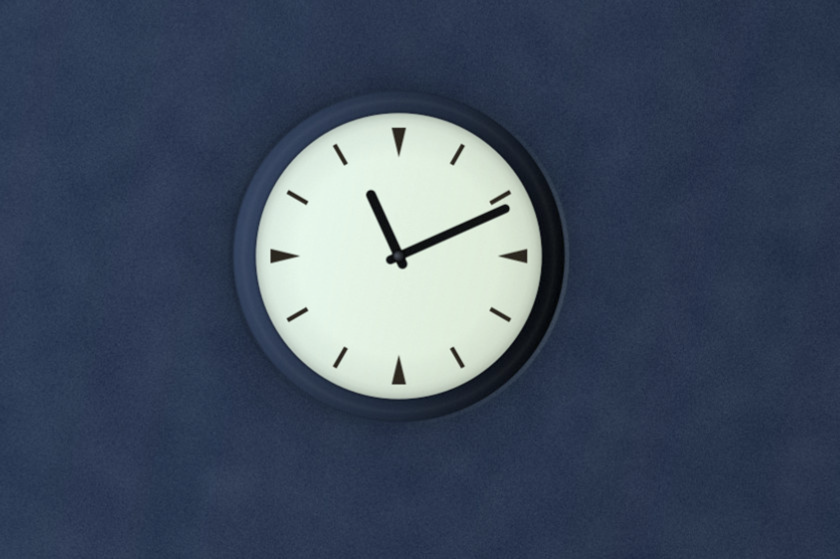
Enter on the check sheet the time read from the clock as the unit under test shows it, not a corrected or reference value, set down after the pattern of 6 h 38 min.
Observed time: 11 h 11 min
